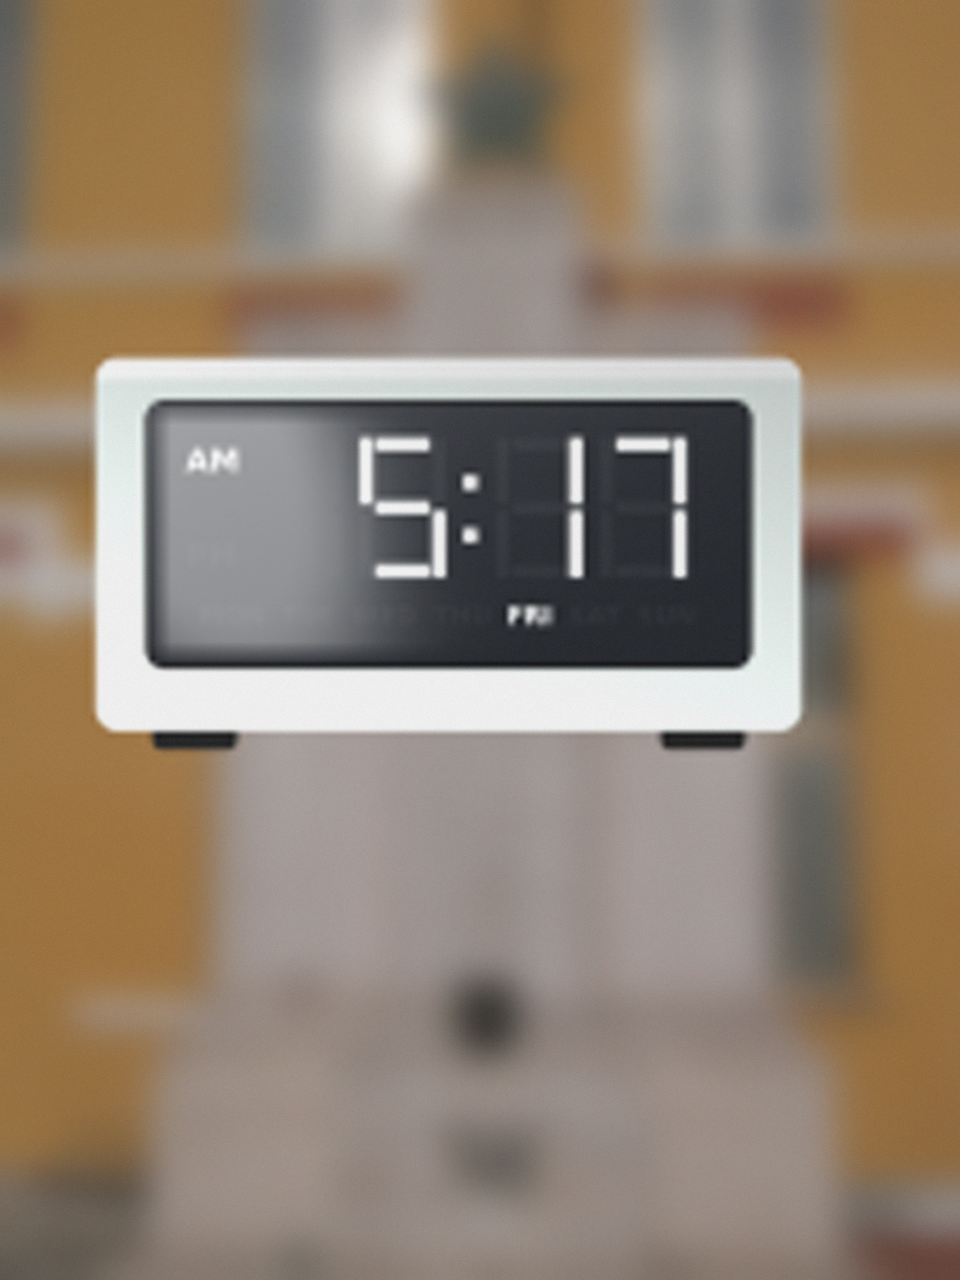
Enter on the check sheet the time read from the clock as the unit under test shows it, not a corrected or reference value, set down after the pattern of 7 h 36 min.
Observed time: 5 h 17 min
